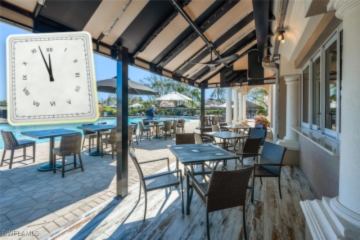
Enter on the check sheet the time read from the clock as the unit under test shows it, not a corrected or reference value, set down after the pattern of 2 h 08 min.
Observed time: 11 h 57 min
